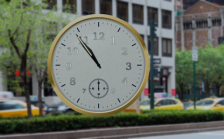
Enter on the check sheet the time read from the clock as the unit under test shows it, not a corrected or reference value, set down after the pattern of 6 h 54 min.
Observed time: 10 h 54 min
